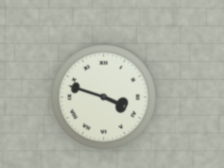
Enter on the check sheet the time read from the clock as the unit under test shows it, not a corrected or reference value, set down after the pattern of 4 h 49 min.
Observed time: 3 h 48 min
